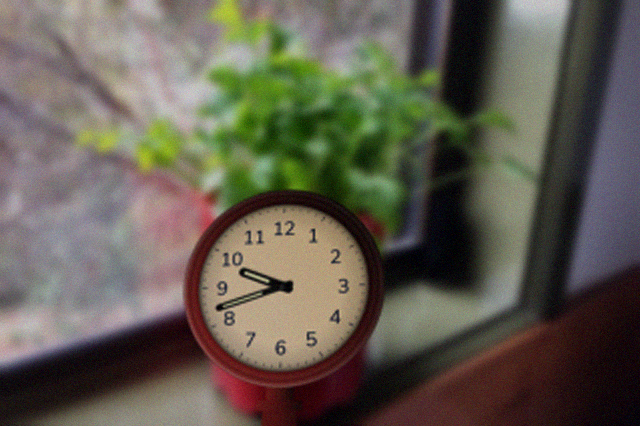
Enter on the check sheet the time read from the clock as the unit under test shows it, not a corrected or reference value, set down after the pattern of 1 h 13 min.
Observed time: 9 h 42 min
